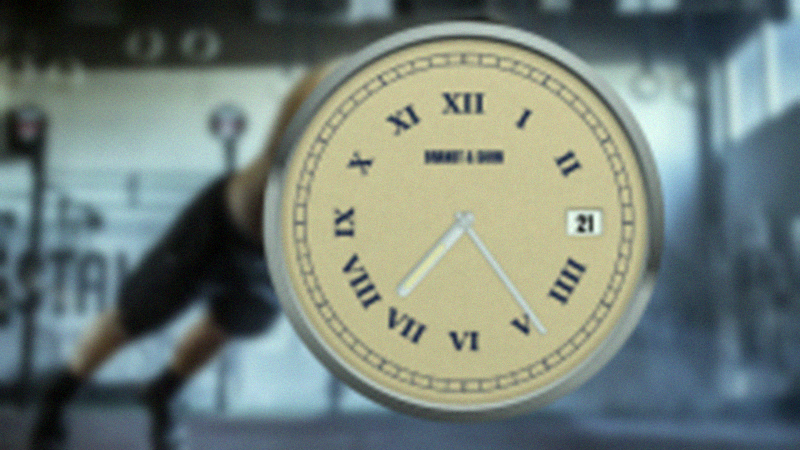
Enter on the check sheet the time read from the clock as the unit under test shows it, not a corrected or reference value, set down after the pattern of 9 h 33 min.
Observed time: 7 h 24 min
